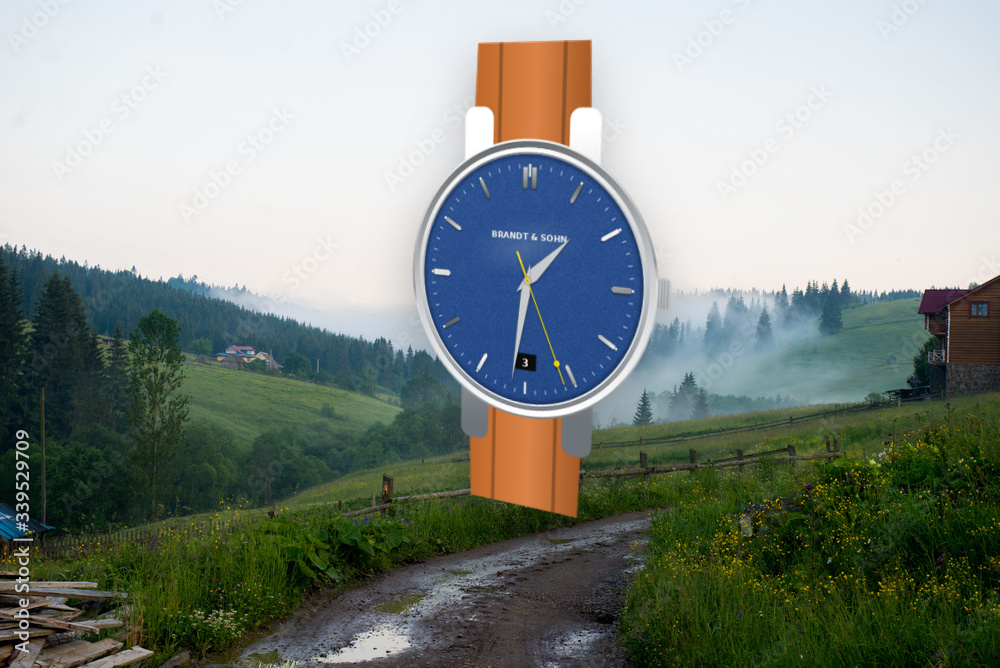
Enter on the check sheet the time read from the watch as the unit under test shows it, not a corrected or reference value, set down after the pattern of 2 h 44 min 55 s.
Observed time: 1 h 31 min 26 s
